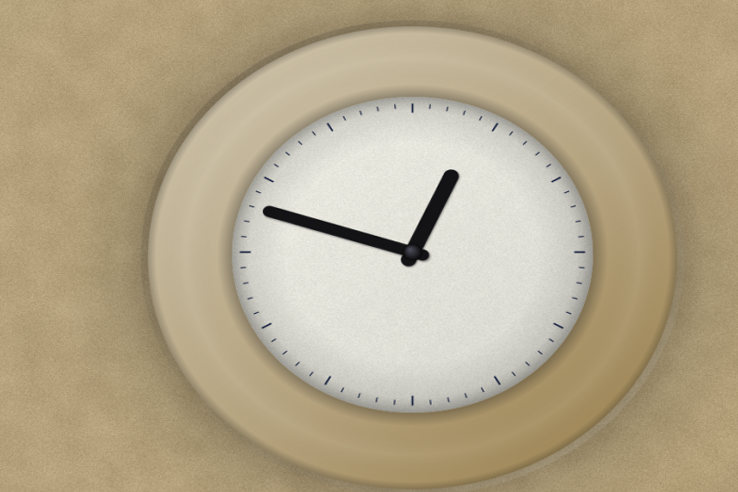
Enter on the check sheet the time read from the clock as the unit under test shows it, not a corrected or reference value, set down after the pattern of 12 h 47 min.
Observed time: 12 h 48 min
